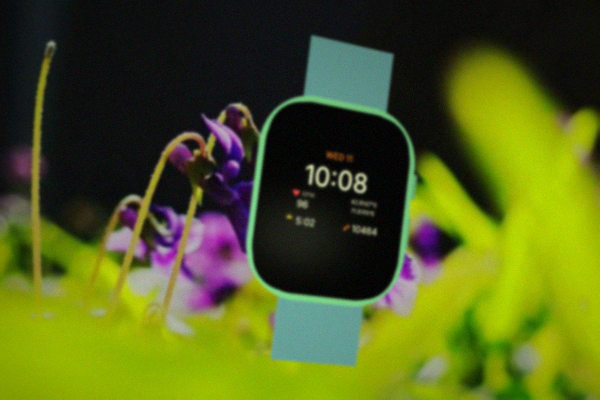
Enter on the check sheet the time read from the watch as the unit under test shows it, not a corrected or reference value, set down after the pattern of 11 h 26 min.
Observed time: 10 h 08 min
